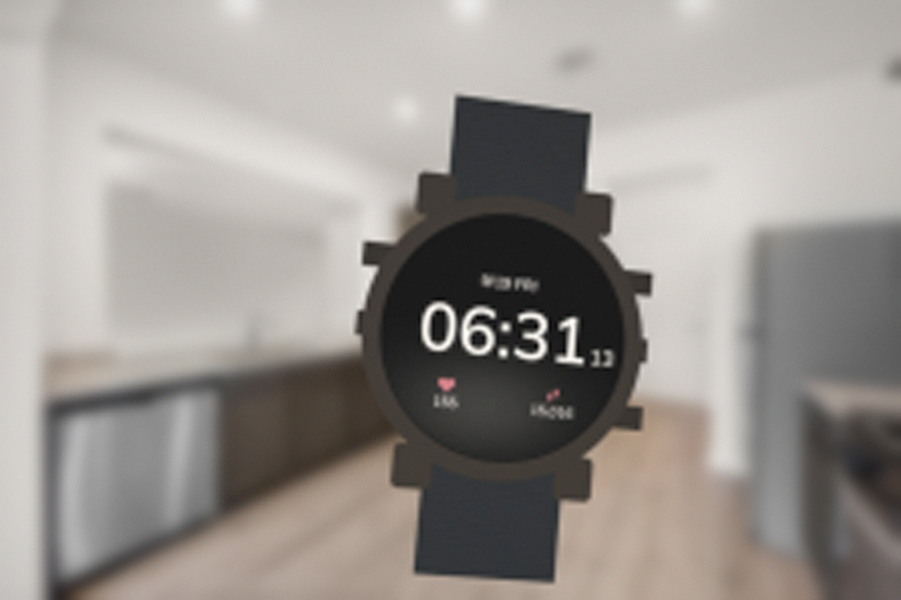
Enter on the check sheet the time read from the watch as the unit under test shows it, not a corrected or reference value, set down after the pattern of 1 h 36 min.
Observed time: 6 h 31 min
